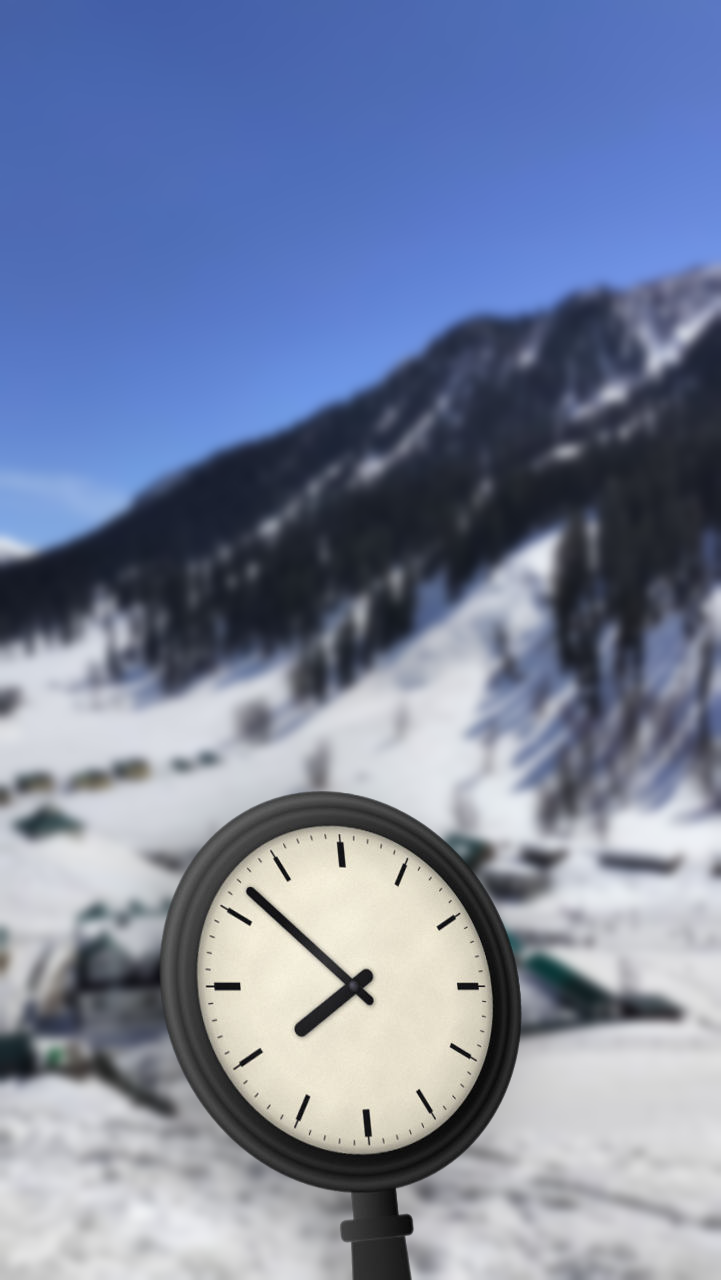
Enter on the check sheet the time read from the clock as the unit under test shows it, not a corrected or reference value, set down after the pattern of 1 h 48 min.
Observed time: 7 h 52 min
